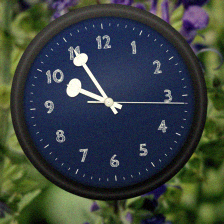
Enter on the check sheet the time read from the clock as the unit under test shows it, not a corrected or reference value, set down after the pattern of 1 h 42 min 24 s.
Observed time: 9 h 55 min 16 s
